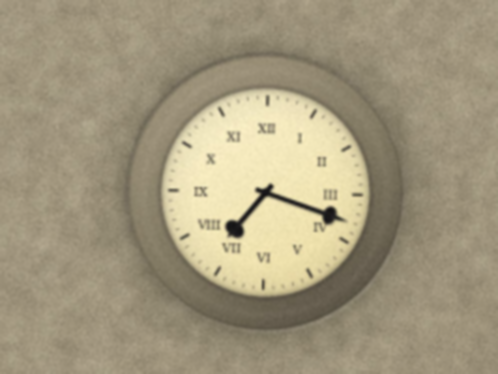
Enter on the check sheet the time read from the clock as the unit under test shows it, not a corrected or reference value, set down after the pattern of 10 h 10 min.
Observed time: 7 h 18 min
